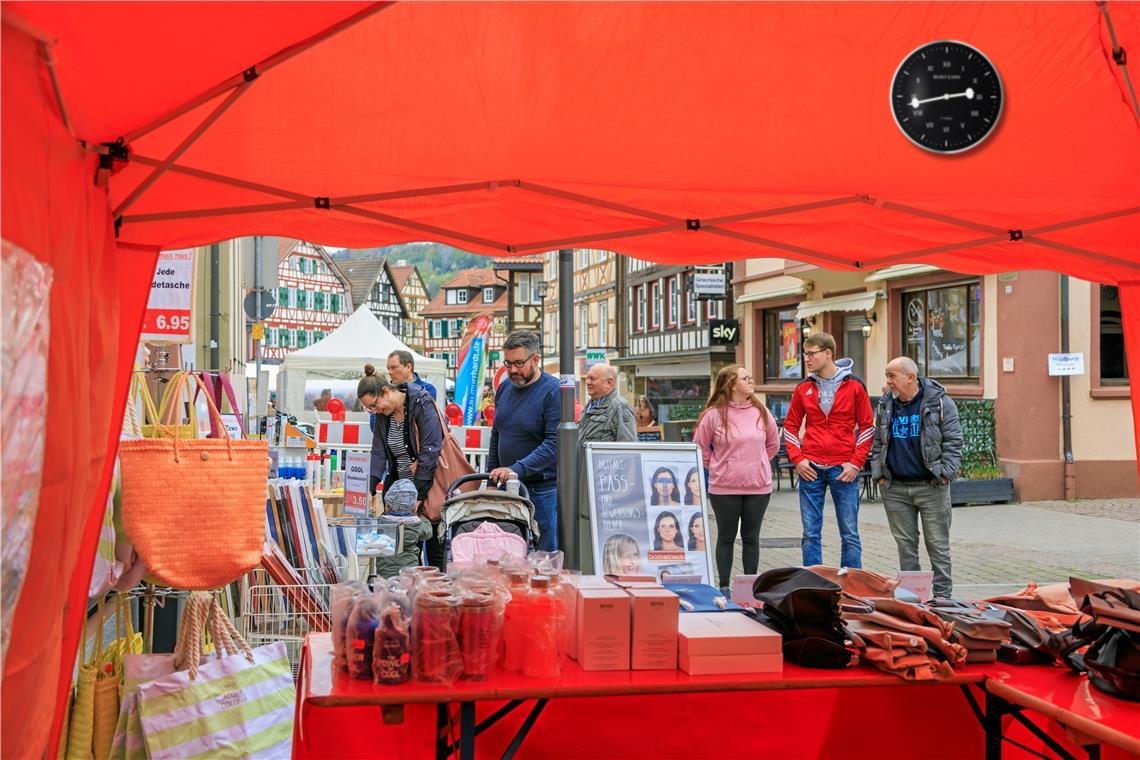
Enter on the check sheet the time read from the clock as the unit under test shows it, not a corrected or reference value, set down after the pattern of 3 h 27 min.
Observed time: 2 h 43 min
